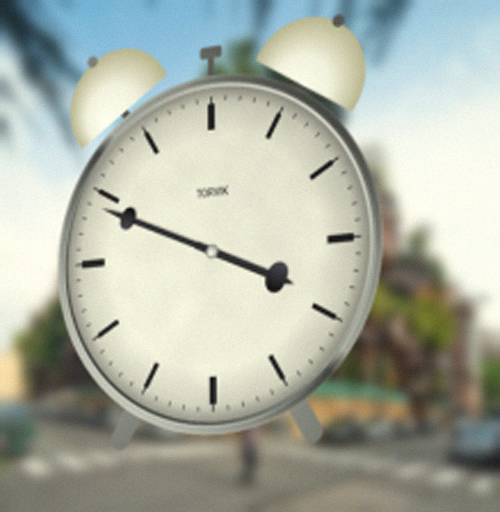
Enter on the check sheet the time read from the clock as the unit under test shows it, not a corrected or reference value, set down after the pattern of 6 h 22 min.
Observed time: 3 h 49 min
